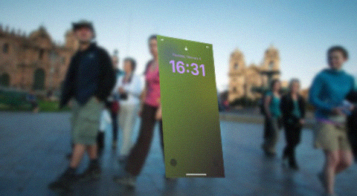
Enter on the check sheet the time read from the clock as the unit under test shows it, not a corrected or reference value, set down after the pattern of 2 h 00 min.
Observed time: 16 h 31 min
